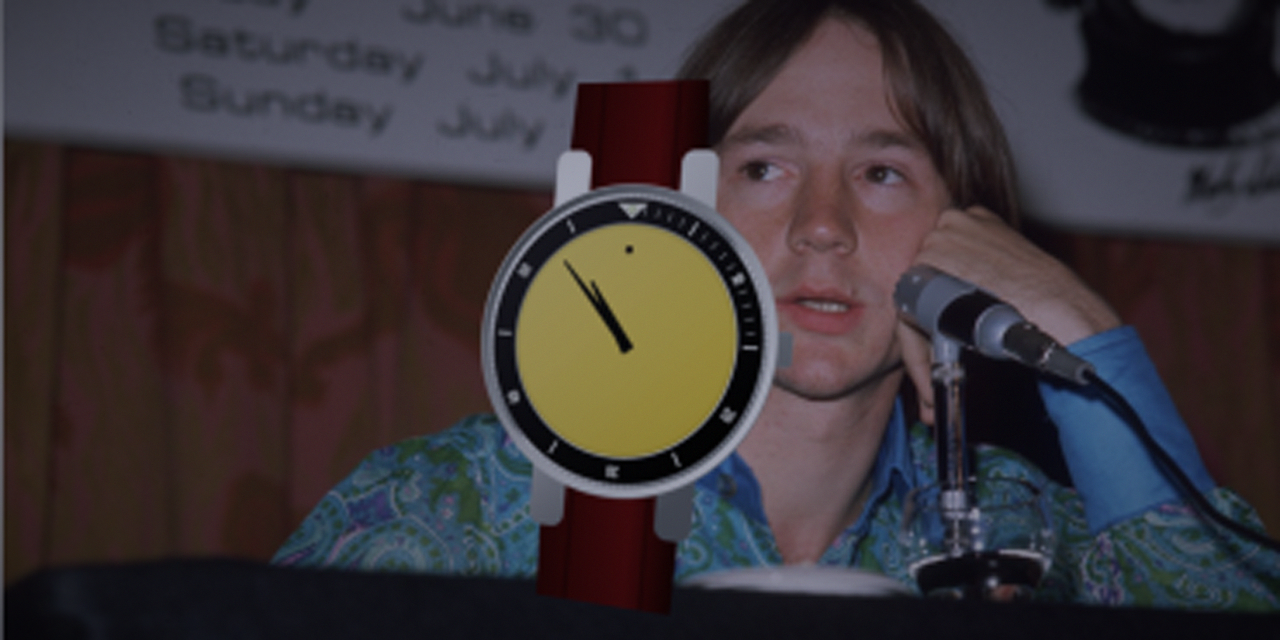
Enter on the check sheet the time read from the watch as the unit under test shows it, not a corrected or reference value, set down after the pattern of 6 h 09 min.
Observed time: 10 h 53 min
